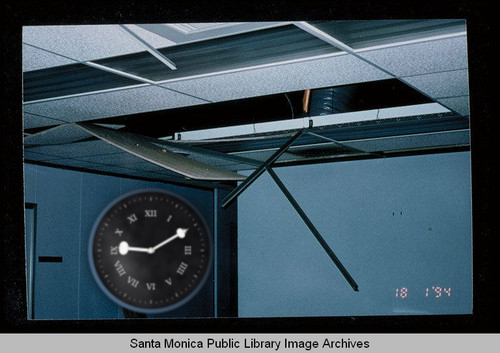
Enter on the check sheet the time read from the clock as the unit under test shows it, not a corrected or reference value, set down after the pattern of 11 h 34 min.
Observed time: 9 h 10 min
